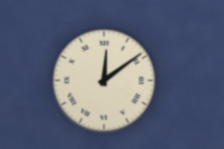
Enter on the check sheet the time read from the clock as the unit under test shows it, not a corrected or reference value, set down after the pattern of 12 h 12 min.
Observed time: 12 h 09 min
